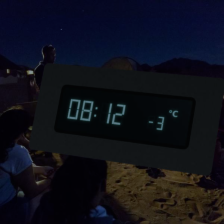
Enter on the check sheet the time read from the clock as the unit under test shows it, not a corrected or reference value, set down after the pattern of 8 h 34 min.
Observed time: 8 h 12 min
